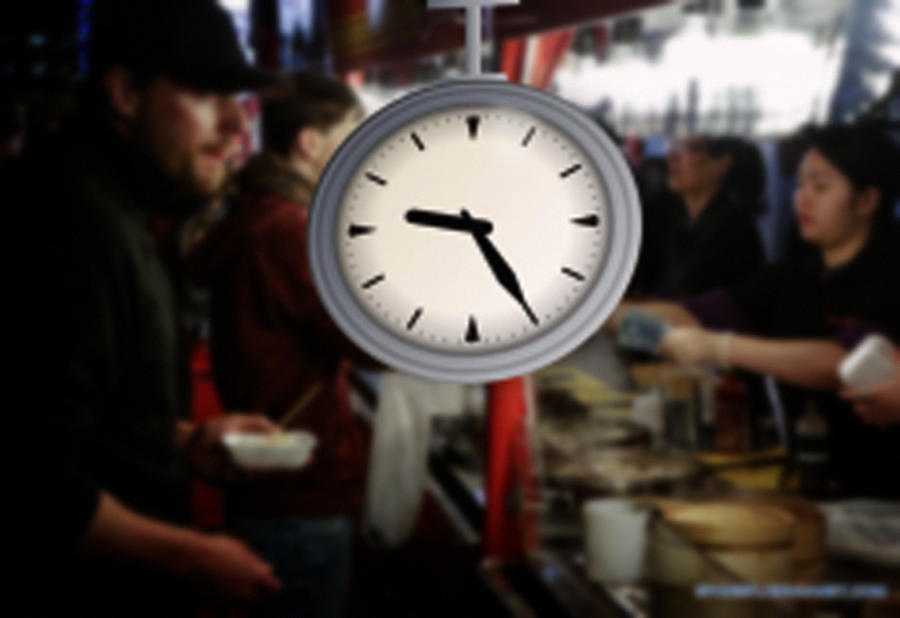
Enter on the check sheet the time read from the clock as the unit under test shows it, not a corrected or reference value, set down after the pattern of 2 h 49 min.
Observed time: 9 h 25 min
